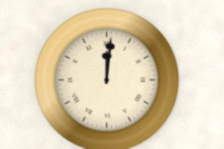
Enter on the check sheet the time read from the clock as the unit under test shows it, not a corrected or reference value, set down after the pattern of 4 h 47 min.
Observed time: 12 h 01 min
